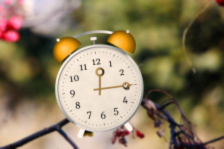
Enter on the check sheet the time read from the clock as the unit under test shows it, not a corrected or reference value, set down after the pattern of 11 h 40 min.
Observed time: 12 h 15 min
